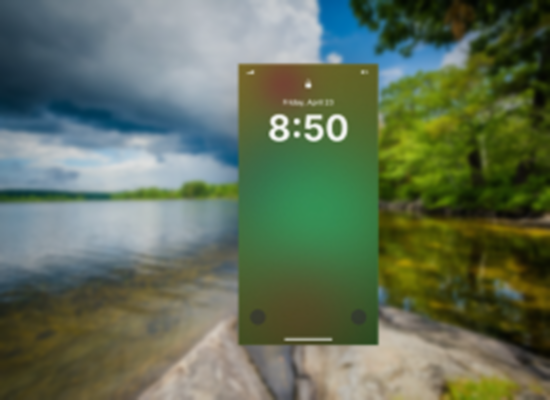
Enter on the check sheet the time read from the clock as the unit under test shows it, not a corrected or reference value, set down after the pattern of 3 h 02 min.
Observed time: 8 h 50 min
